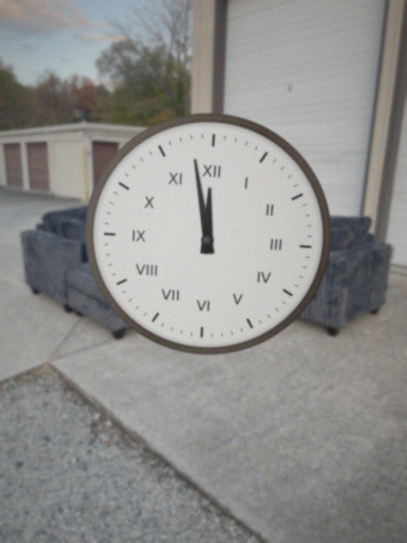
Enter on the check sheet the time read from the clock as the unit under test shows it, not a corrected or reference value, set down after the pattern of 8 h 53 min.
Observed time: 11 h 58 min
